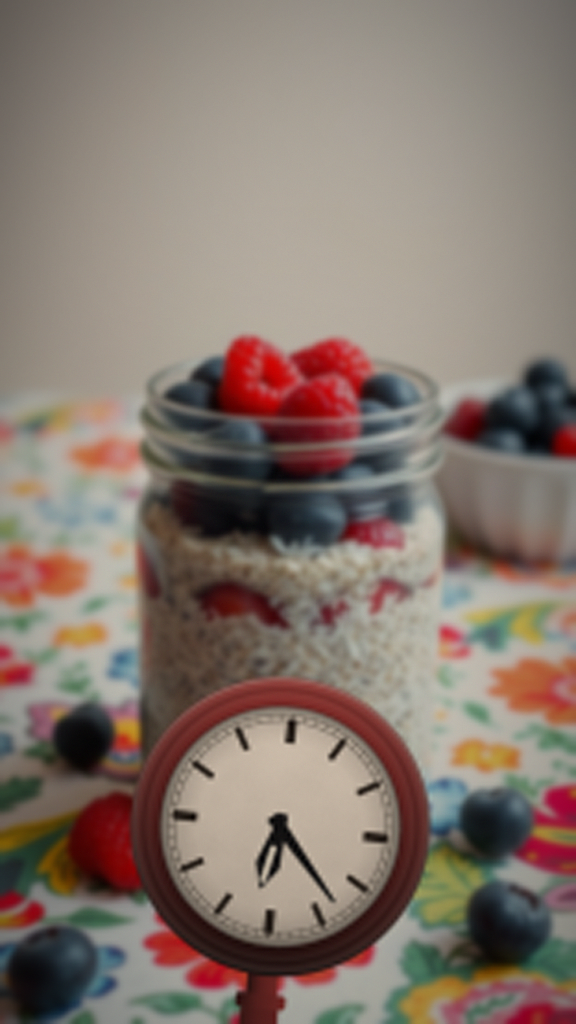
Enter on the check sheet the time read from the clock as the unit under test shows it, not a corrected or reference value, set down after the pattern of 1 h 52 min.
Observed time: 6 h 23 min
